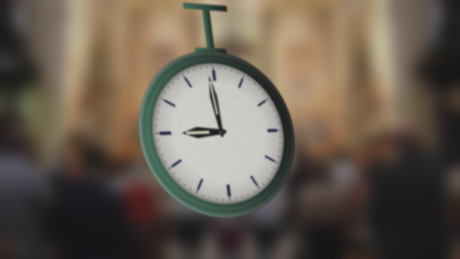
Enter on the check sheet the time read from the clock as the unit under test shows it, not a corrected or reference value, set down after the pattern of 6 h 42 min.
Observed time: 8 h 59 min
